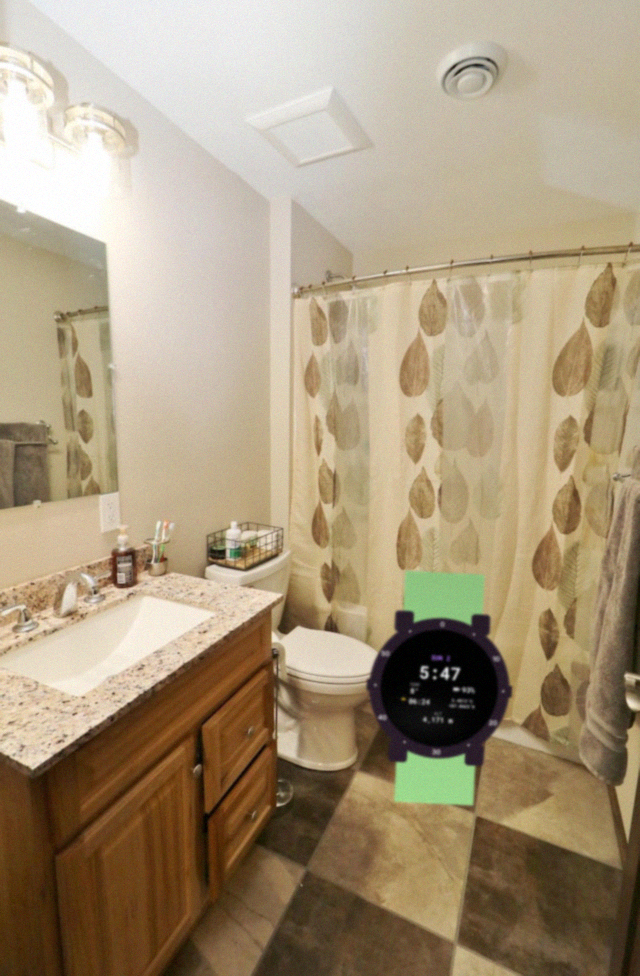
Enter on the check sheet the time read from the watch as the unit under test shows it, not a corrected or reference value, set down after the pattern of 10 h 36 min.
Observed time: 5 h 47 min
